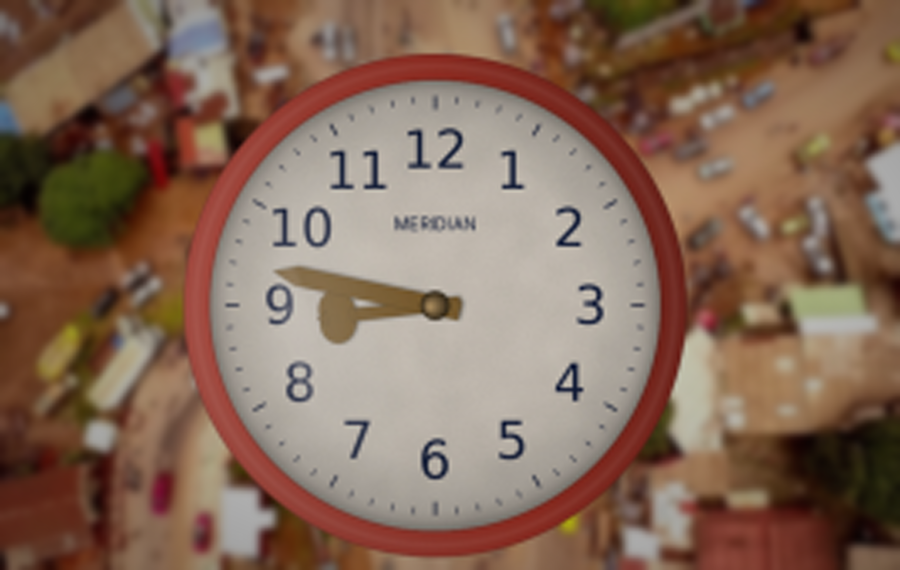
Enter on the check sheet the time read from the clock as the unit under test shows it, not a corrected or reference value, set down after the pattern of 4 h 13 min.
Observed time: 8 h 47 min
